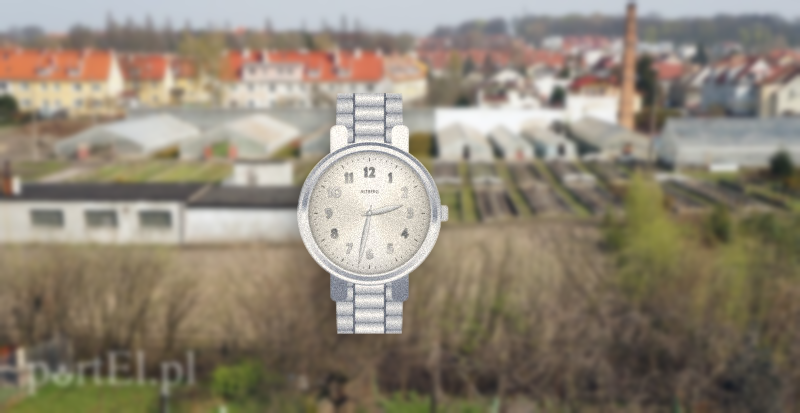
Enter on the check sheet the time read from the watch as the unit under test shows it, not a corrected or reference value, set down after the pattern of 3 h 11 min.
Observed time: 2 h 32 min
